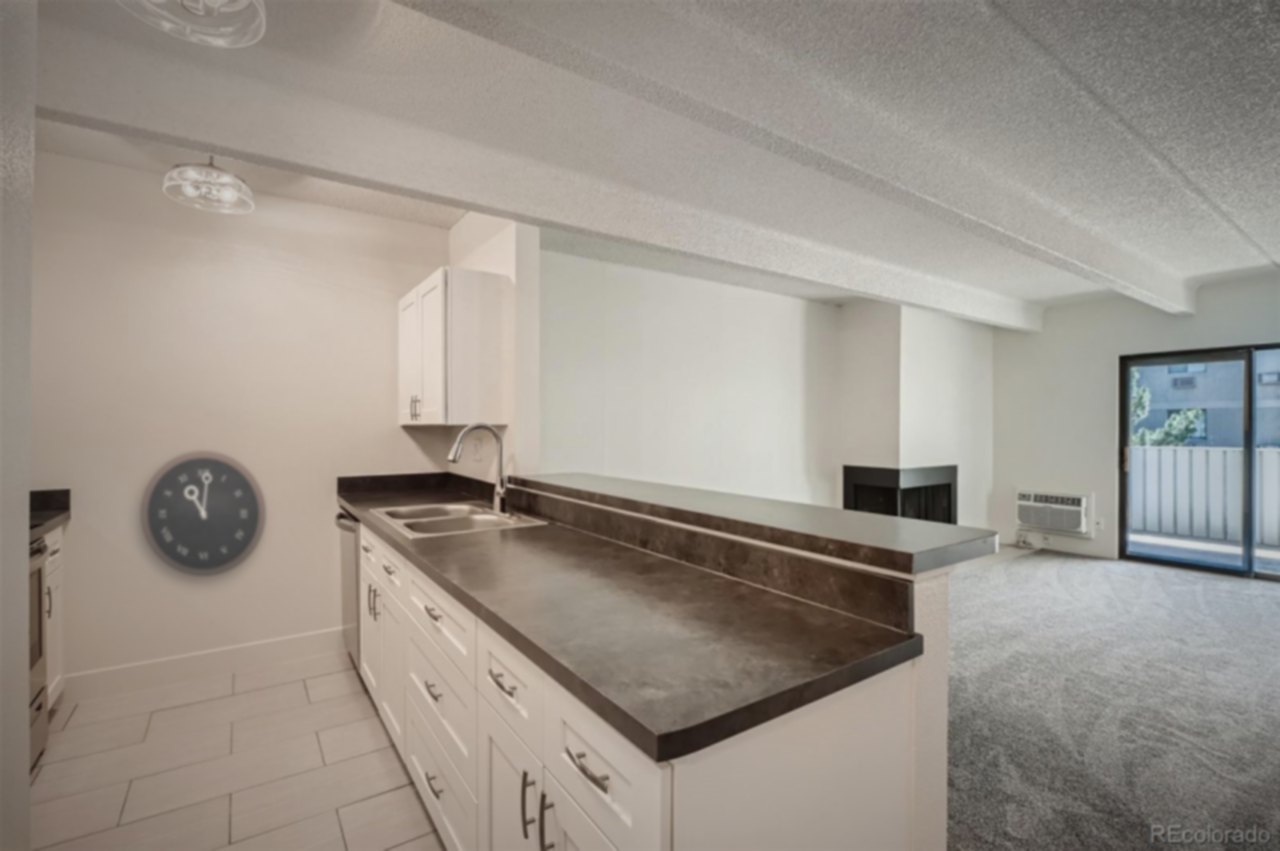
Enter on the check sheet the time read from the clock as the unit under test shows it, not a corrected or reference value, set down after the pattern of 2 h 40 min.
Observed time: 11 h 01 min
